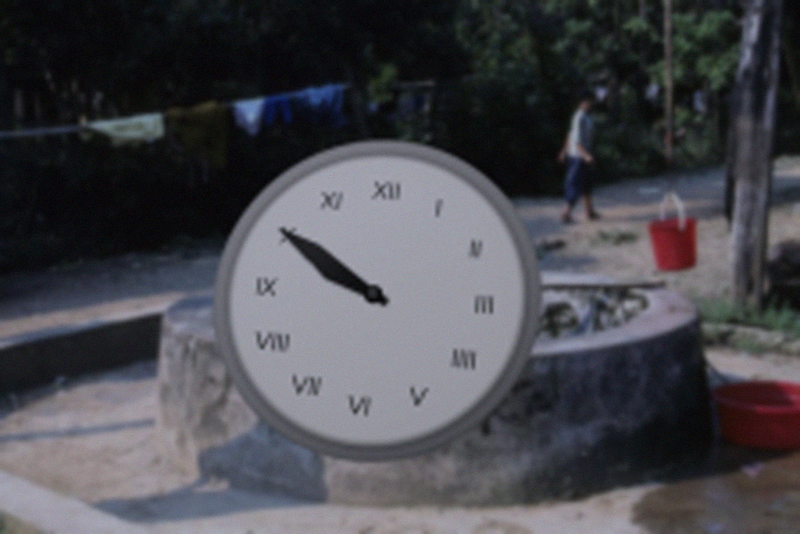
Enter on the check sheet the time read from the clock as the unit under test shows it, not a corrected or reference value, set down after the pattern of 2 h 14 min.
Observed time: 9 h 50 min
